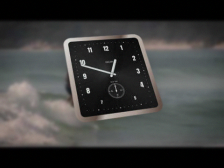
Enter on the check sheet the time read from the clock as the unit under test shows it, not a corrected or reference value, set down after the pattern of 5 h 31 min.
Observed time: 12 h 49 min
